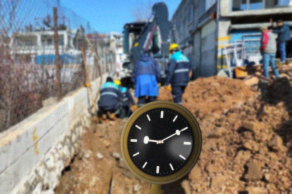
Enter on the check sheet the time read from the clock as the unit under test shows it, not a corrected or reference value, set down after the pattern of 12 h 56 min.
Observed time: 9 h 10 min
